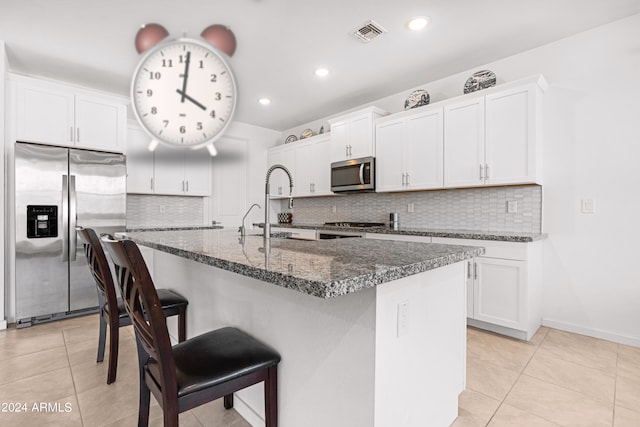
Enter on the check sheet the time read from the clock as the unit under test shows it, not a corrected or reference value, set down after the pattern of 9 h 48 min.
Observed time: 4 h 01 min
